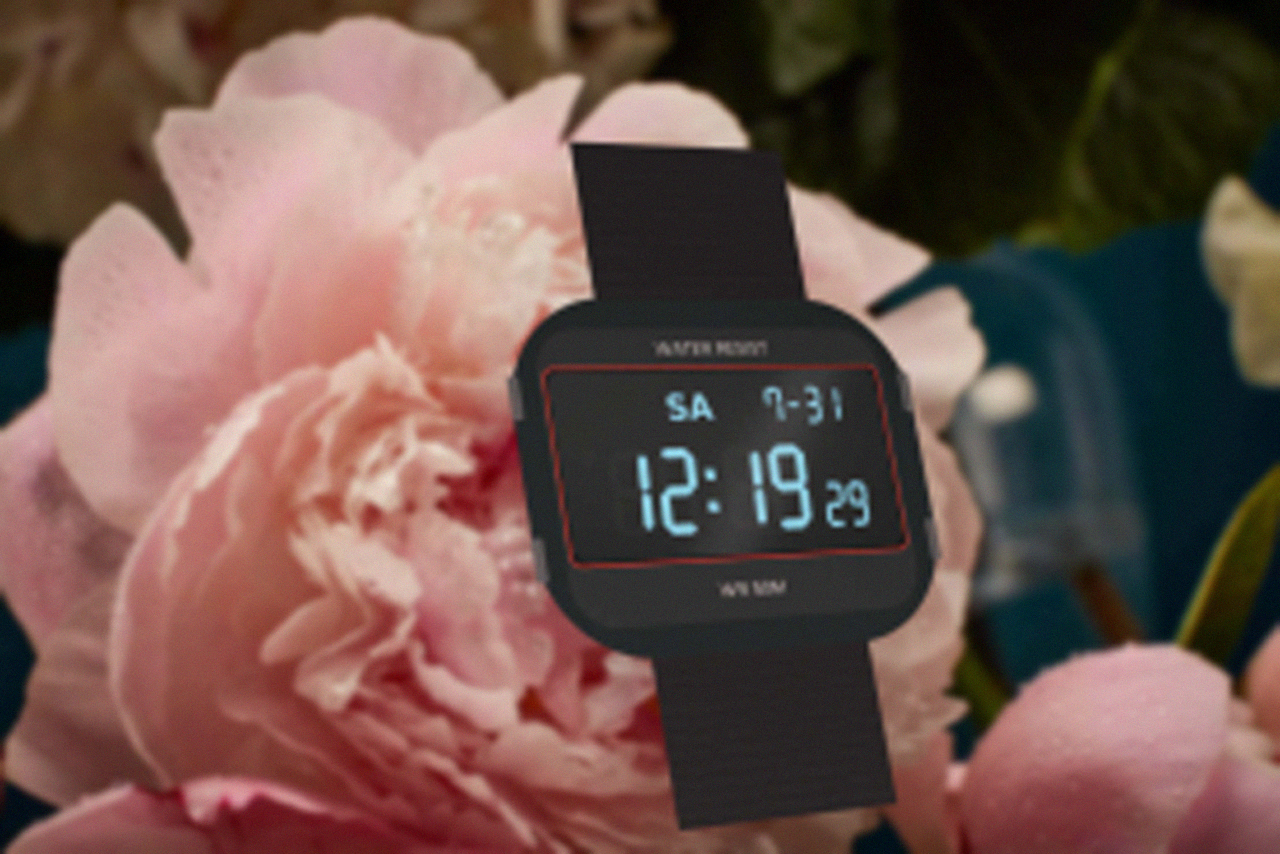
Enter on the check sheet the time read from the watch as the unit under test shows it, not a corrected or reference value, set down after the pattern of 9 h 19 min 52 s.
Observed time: 12 h 19 min 29 s
